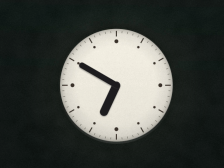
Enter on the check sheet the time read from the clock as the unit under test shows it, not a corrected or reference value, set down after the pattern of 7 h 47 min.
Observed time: 6 h 50 min
